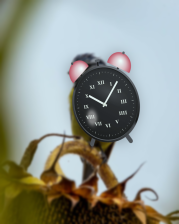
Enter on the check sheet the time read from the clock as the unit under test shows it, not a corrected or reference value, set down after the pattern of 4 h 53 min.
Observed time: 10 h 07 min
